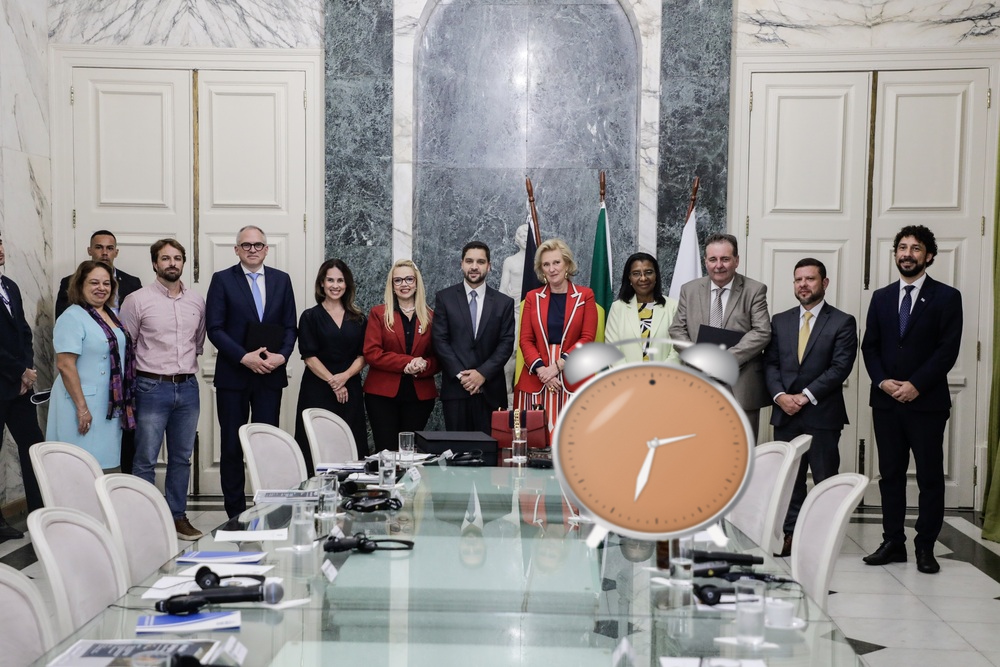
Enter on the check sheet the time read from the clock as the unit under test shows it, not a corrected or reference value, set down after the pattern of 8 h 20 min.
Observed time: 2 h 33 min
